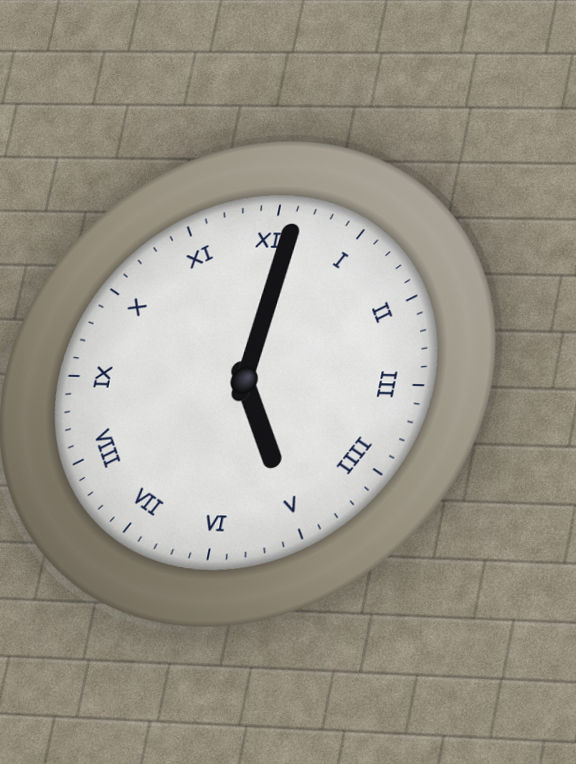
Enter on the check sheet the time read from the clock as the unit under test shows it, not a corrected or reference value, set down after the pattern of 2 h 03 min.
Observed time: 5 h 01 min
